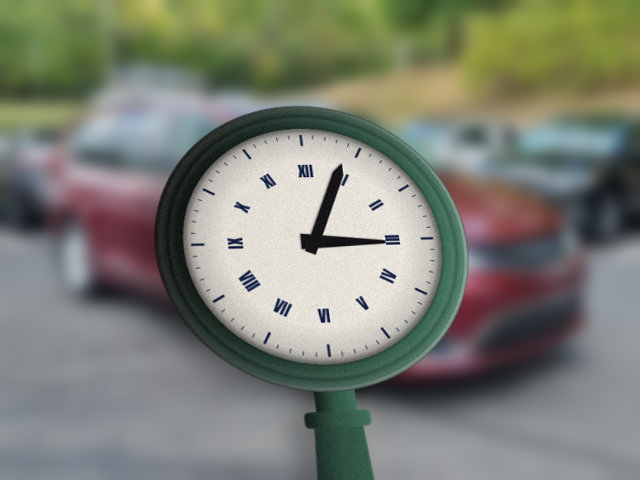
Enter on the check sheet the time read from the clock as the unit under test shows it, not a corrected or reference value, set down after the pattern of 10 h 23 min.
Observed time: 3 h 04 min
